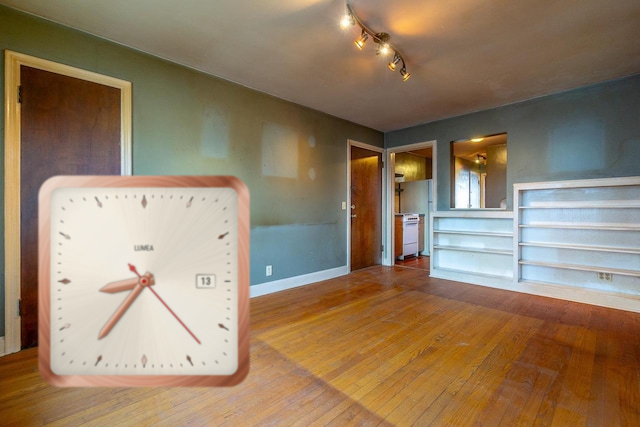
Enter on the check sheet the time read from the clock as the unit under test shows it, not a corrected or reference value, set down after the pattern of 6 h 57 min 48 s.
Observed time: 8 h 36 min 23 s
